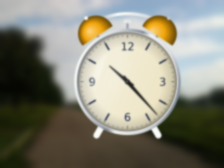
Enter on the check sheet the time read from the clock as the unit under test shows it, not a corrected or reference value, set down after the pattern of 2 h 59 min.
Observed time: 10 h 23 min
